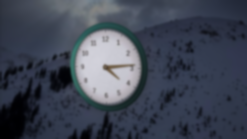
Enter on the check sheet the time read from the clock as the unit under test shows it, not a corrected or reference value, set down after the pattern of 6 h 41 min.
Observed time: 4 h 14 min
